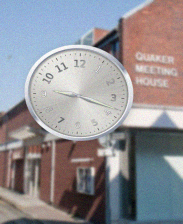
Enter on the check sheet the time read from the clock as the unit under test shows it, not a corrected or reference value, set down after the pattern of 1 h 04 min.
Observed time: 9 h 18 min
